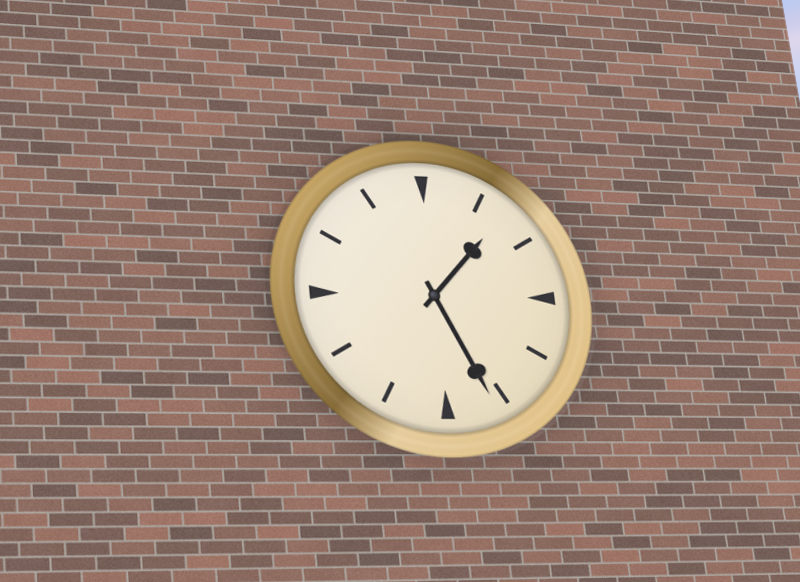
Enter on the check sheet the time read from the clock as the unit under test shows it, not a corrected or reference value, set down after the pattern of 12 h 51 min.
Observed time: 1 h 26 min
